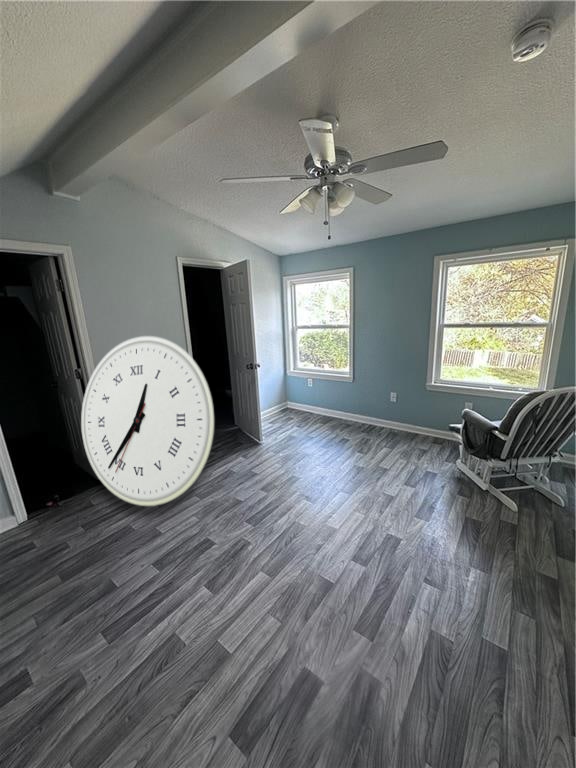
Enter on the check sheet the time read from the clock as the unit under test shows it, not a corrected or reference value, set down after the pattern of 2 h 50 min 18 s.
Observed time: 12 h 36 min 35 s
